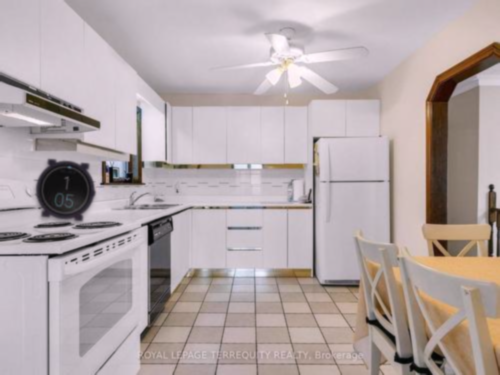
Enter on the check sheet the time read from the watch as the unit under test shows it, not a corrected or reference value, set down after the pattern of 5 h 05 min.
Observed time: 1 h 05 min
